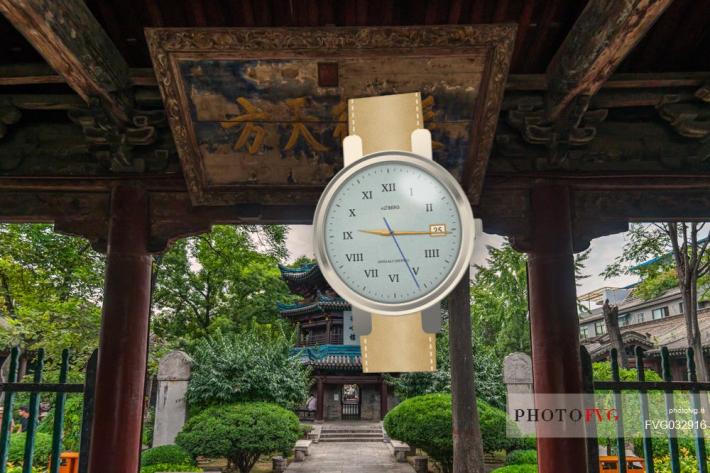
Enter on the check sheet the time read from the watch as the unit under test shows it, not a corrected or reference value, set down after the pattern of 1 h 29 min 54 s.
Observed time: 9 h 15 min 26 s
